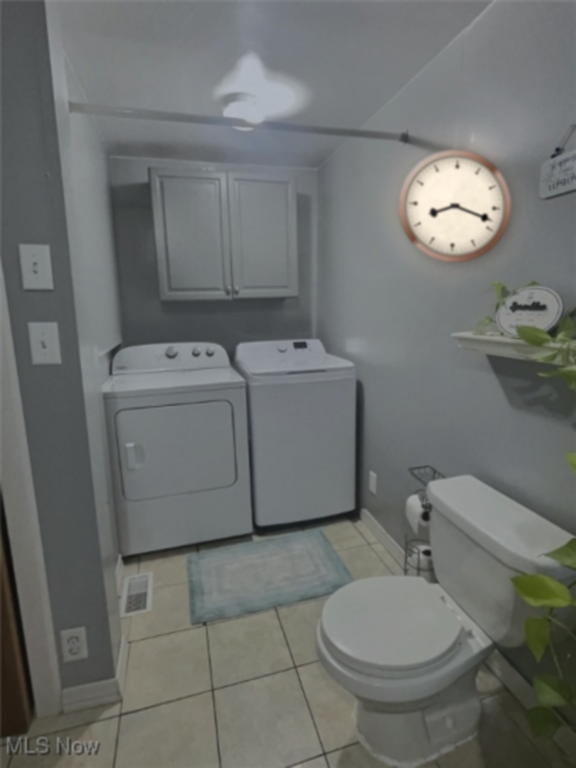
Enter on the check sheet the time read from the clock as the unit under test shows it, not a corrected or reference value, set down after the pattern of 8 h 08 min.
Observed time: 8 h 18 min
